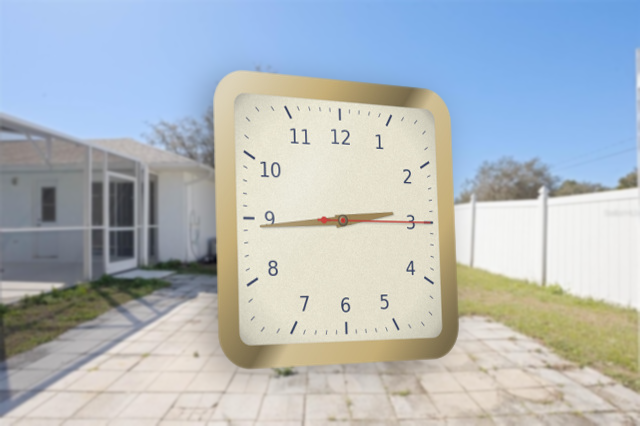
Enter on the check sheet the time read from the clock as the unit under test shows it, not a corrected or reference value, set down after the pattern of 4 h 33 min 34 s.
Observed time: 2 h 44 min 15 s
